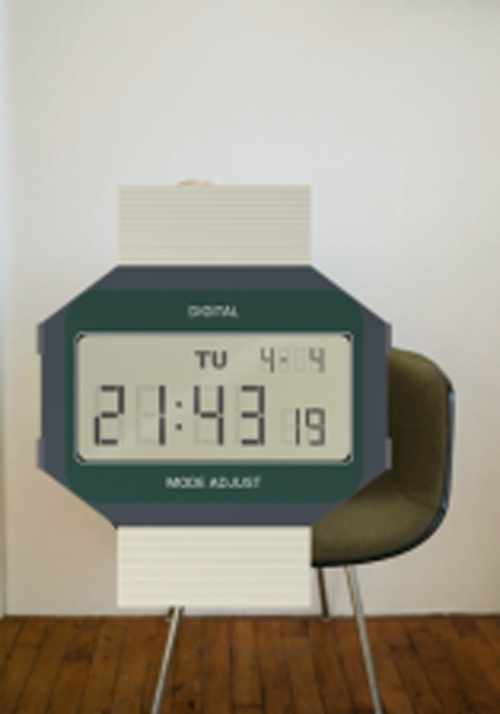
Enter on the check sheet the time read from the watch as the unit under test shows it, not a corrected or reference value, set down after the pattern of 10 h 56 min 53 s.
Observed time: 21 h 43 min 19 s
